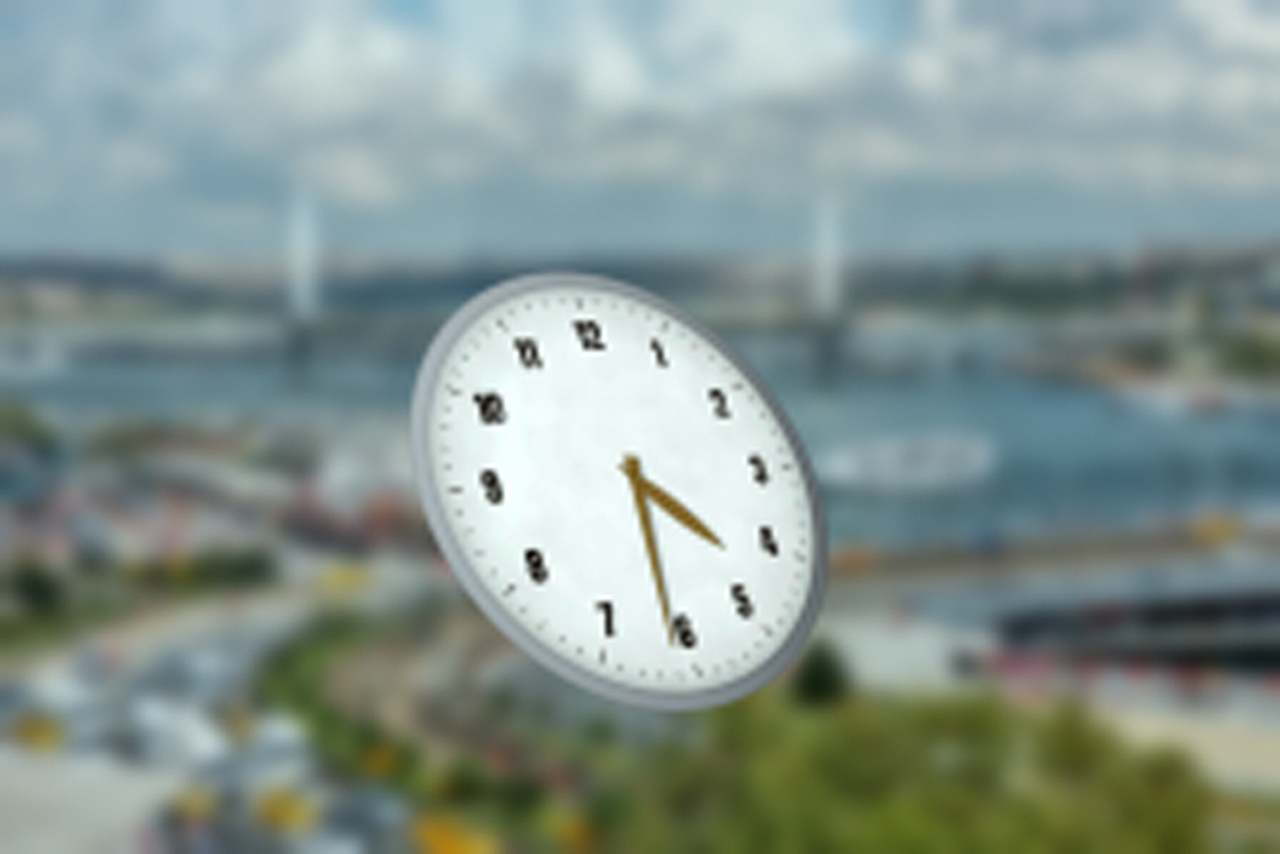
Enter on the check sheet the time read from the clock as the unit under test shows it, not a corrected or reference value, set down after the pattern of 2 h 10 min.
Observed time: 4 h 31 min
